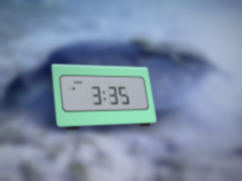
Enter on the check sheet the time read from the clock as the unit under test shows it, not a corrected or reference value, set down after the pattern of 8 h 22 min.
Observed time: 3 h 35 min
